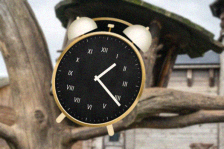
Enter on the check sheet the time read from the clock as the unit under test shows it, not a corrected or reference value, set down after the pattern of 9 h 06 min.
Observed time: 1 h 21 min
